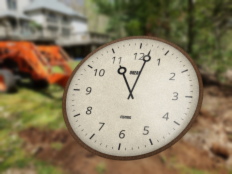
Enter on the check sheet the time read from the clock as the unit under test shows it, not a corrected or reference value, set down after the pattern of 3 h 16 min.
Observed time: 11 h 02 min
